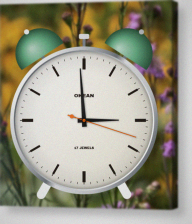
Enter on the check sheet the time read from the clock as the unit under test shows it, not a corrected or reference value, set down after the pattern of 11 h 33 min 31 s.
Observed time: 2 h 59 min 18 s
